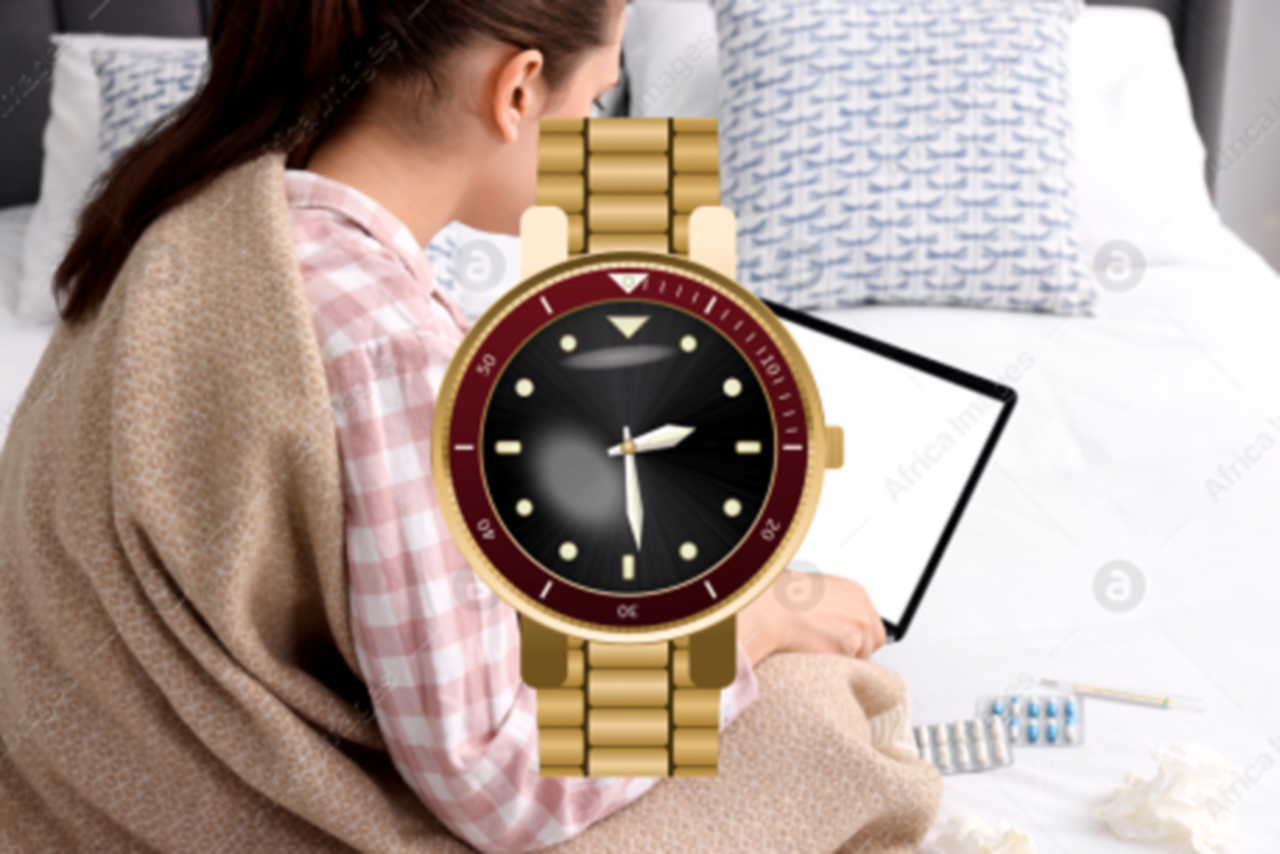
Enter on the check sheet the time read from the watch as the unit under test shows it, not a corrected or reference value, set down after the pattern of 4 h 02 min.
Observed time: 2 h 29 min
